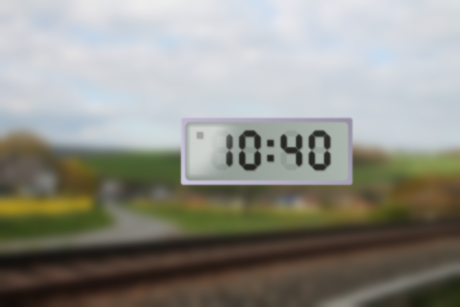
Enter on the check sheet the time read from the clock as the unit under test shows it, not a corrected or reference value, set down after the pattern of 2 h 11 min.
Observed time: 10 h 40 min
